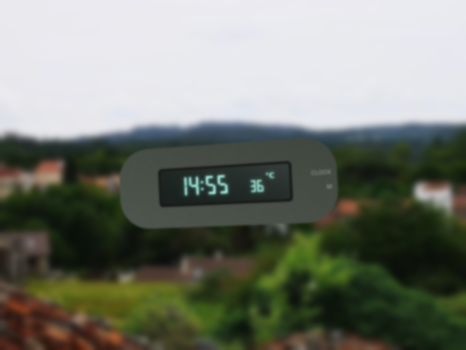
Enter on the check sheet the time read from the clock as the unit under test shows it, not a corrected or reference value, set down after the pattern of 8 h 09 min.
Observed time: 14 h 55 min
